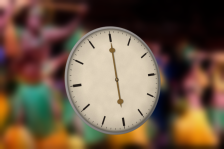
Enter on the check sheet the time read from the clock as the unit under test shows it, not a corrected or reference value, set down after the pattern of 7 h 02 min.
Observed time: 6 h 00 min
